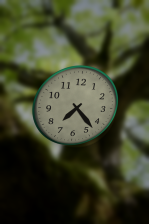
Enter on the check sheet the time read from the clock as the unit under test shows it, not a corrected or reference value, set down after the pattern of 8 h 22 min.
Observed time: 7 h 23 min
